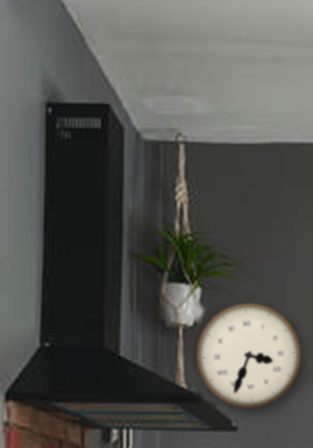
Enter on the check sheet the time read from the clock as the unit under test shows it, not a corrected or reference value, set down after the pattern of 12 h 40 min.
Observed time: 3 h 34 min
